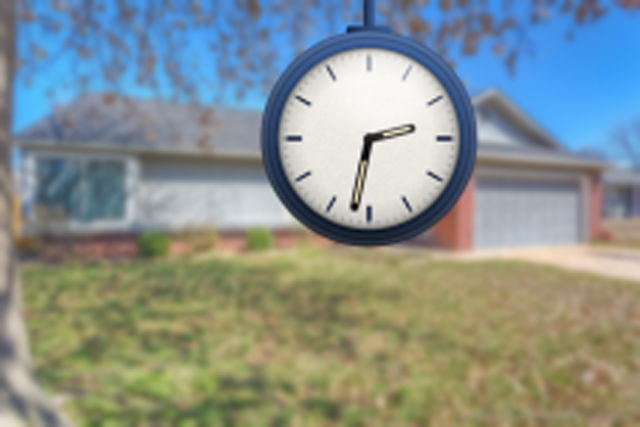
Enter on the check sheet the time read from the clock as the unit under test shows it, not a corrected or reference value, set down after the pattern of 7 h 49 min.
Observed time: 2 h 32 min
